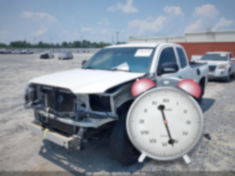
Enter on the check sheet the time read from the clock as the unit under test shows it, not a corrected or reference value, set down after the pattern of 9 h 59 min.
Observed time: 11 h 27 min
